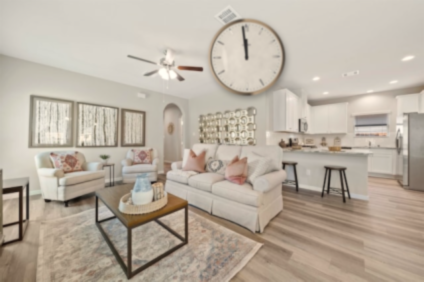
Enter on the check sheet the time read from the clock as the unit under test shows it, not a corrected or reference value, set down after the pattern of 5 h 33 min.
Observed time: 11 h 59 min
